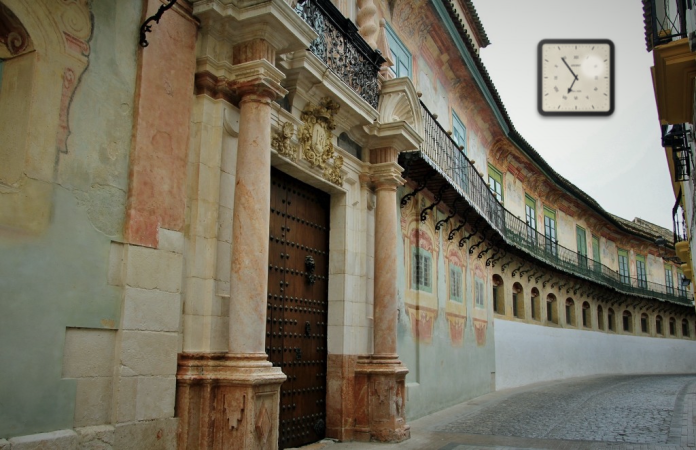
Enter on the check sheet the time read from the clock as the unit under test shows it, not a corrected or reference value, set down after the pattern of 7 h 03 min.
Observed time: 6 h 54 min
